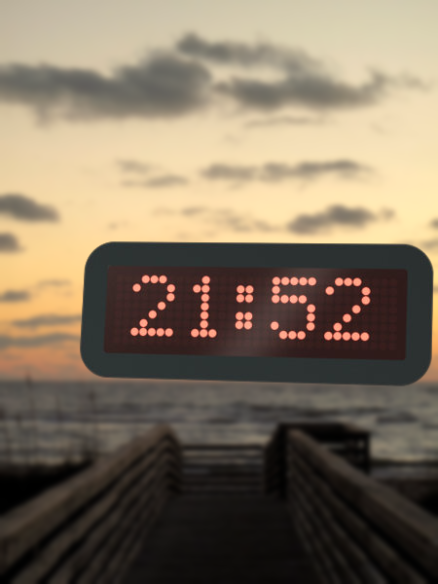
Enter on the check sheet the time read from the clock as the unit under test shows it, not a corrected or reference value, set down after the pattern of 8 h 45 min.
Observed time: 21 h 52 min
